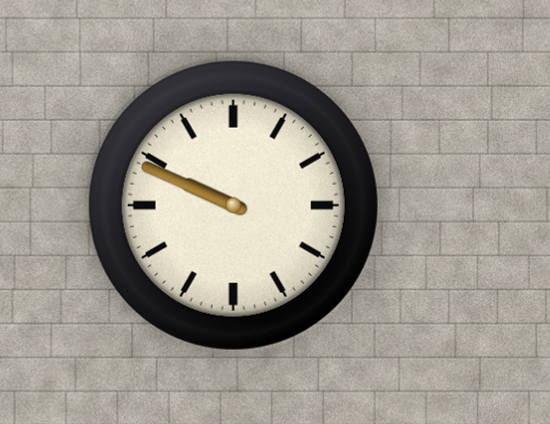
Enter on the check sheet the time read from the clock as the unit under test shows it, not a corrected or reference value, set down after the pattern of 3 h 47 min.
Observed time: 9 h 49 min
